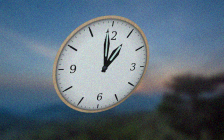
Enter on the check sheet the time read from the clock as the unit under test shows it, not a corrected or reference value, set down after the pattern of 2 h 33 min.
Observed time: 12 h 59 min
